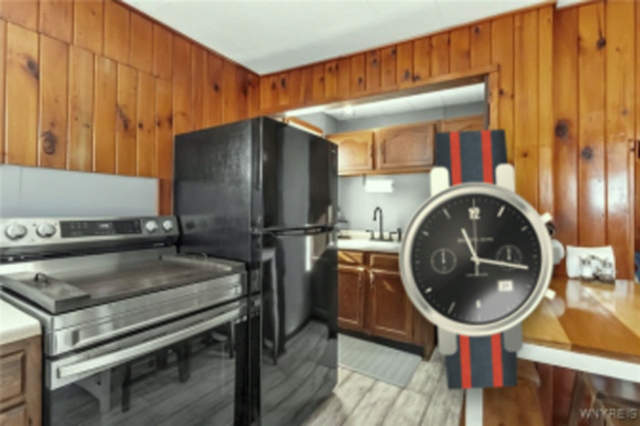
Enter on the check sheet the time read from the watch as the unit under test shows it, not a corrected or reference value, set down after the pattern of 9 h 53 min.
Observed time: 11 h 17 min
